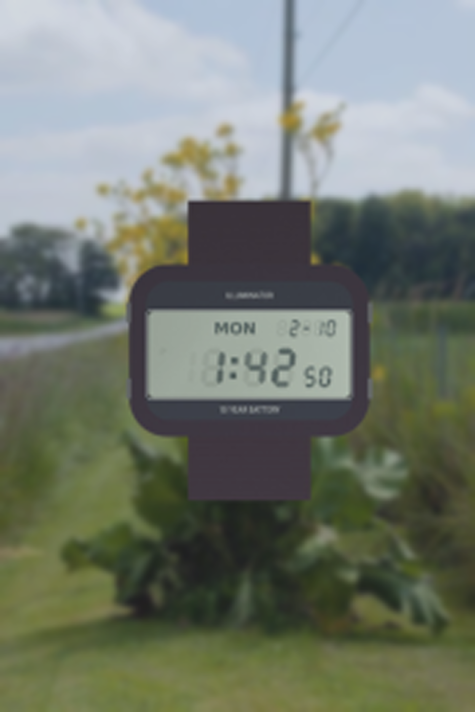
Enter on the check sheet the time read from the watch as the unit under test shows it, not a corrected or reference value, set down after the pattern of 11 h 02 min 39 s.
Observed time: 1 h 42 min 50 s
